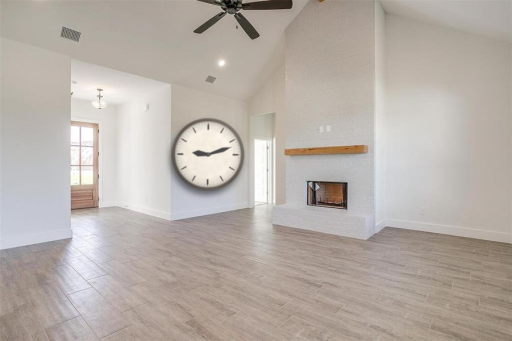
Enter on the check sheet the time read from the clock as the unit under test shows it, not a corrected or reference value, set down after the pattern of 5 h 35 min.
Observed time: 9 h 12 min
